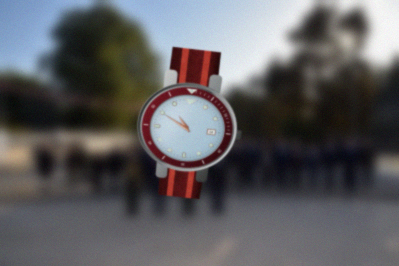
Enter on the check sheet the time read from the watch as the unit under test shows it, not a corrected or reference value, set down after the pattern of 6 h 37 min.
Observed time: 10 h 50 min
